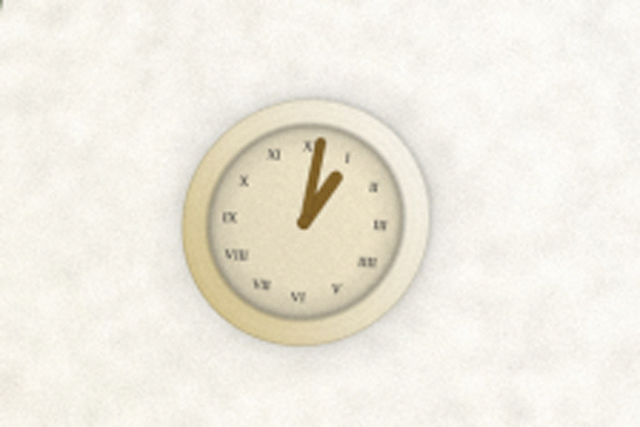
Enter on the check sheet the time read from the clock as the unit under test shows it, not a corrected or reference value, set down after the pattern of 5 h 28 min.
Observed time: 1 h 01 min
